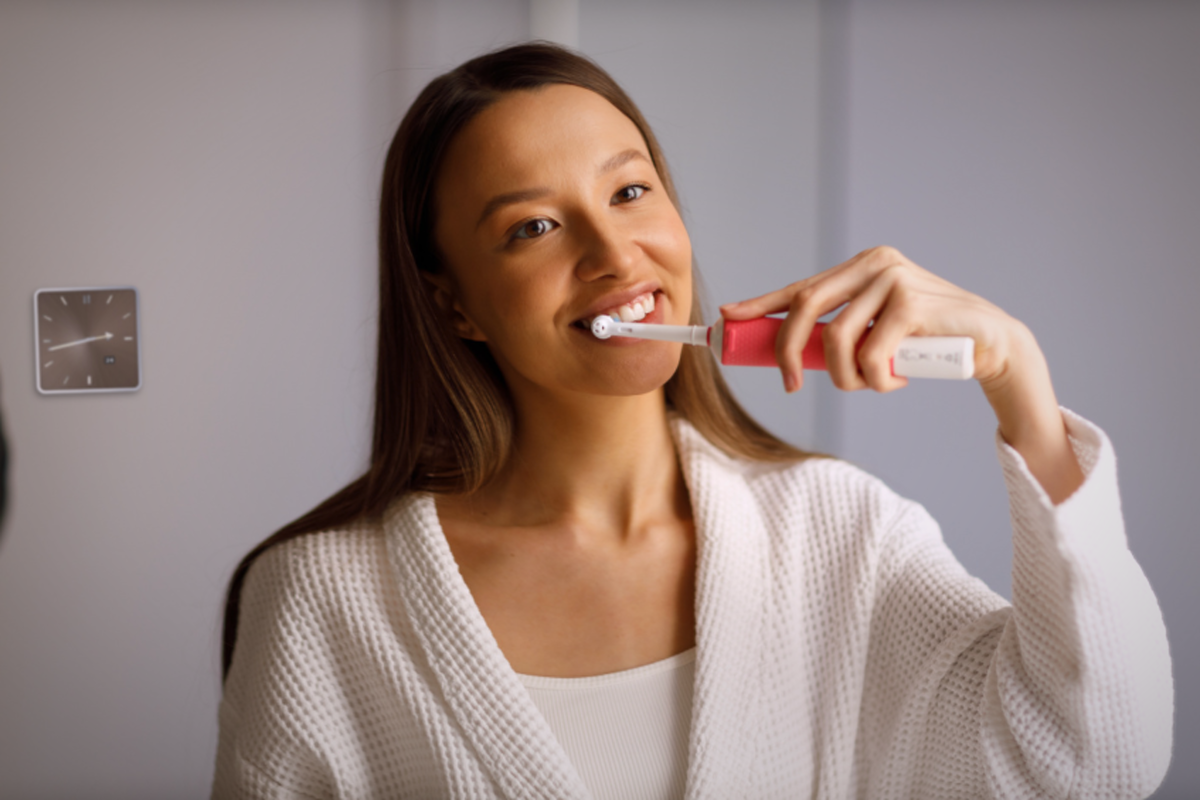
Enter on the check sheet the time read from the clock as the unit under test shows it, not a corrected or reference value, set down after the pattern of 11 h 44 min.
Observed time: 2 h 43 min
